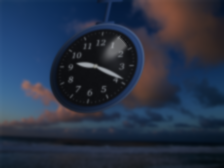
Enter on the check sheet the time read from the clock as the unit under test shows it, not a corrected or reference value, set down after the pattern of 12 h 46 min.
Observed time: 9 h 19 min
